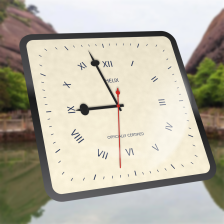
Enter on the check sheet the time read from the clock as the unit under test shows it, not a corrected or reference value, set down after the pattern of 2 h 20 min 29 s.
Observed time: 8 h 57 min 32 s
